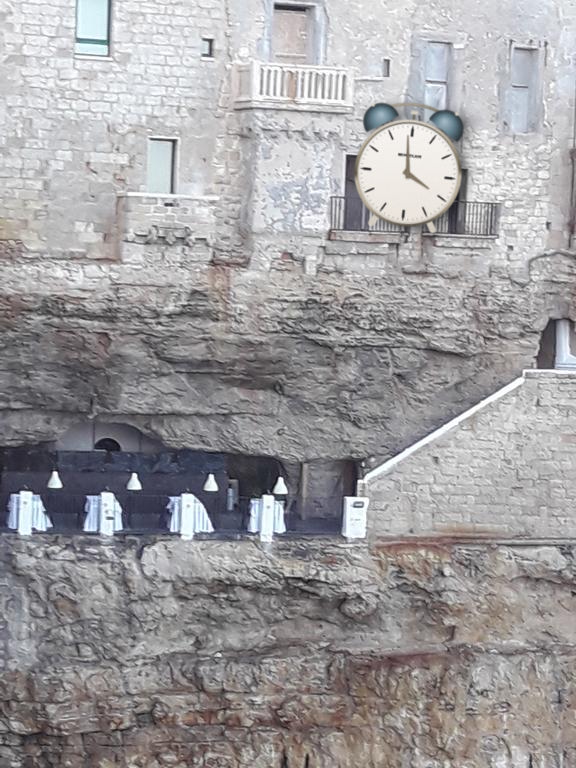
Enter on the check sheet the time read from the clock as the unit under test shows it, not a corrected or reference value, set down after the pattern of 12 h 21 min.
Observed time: 3 h 59 min
